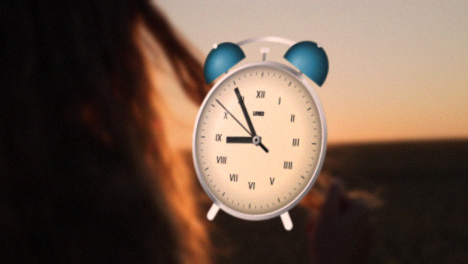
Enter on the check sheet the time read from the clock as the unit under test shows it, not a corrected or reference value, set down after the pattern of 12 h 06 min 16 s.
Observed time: 8 h 54 min 51 s
